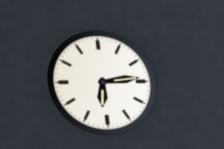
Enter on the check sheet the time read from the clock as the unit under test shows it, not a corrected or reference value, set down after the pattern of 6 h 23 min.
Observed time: 6 h 14 min
